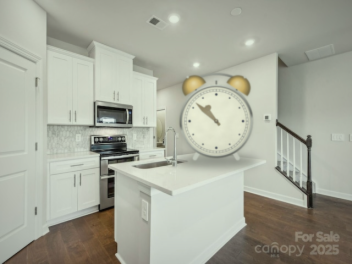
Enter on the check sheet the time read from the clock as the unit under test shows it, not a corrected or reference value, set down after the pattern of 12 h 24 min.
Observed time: 10 h 52 min
